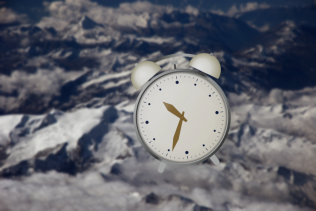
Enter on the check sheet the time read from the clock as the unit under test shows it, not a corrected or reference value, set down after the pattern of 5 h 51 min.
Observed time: 10 h 34 min
